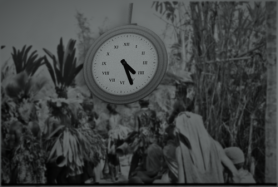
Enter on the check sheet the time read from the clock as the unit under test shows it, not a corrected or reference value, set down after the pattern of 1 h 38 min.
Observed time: 4 h 26 min
